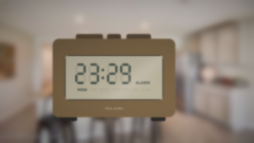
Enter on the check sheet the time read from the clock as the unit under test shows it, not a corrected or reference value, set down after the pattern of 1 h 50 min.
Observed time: 23 h 29 min
